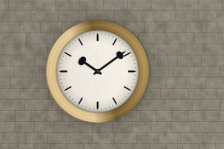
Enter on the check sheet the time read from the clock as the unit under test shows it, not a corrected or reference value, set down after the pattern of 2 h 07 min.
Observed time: 10 h 09 min
